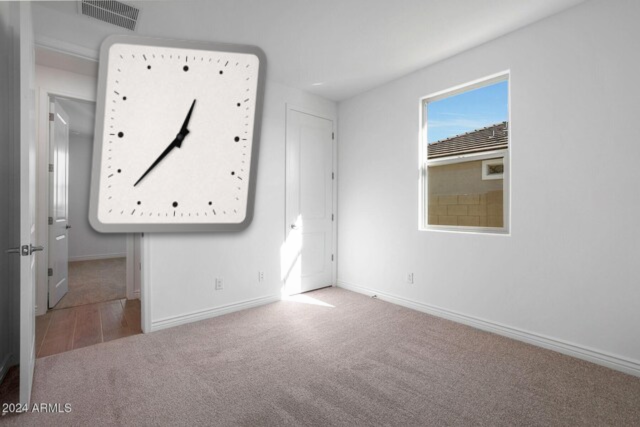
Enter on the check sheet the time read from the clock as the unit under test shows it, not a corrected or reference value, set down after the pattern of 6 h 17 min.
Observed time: 12 h 37 min
